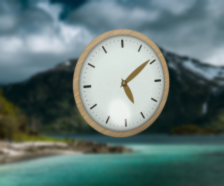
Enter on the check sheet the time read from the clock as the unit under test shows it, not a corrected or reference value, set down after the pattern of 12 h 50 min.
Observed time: 5 h 09 min
